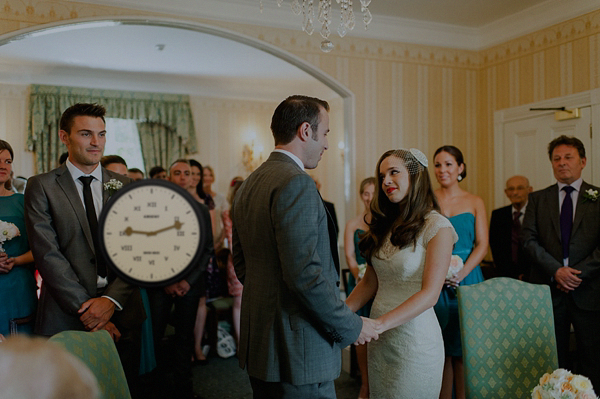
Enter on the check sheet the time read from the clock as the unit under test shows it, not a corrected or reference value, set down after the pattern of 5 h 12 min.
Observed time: 9 h 12 min
